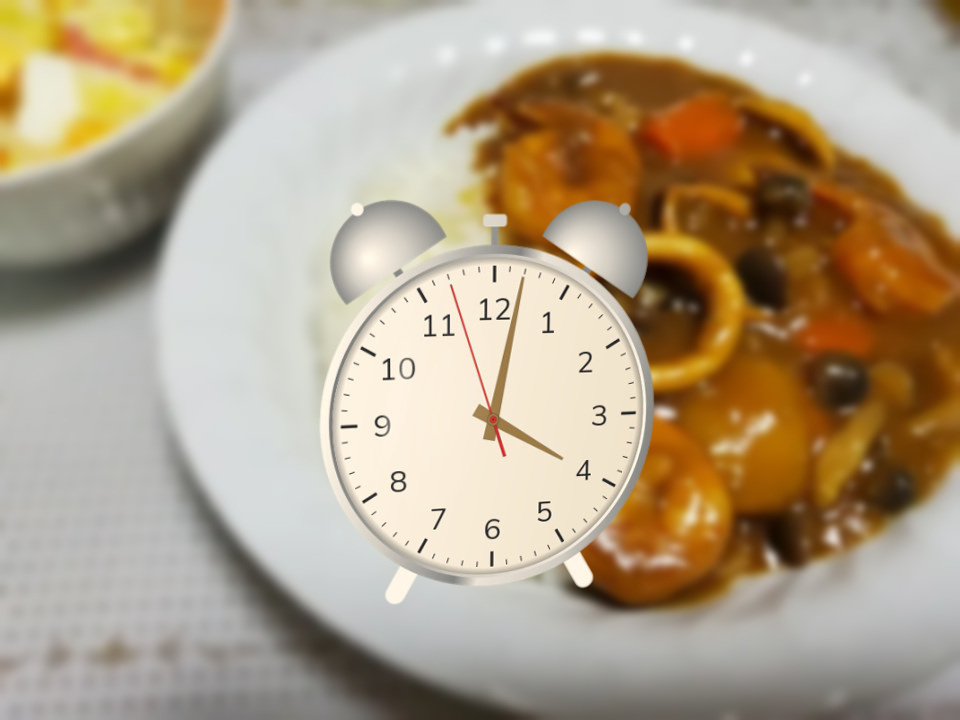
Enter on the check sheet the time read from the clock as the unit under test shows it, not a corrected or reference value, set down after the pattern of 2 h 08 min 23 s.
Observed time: 4 h 01 min 57 s
